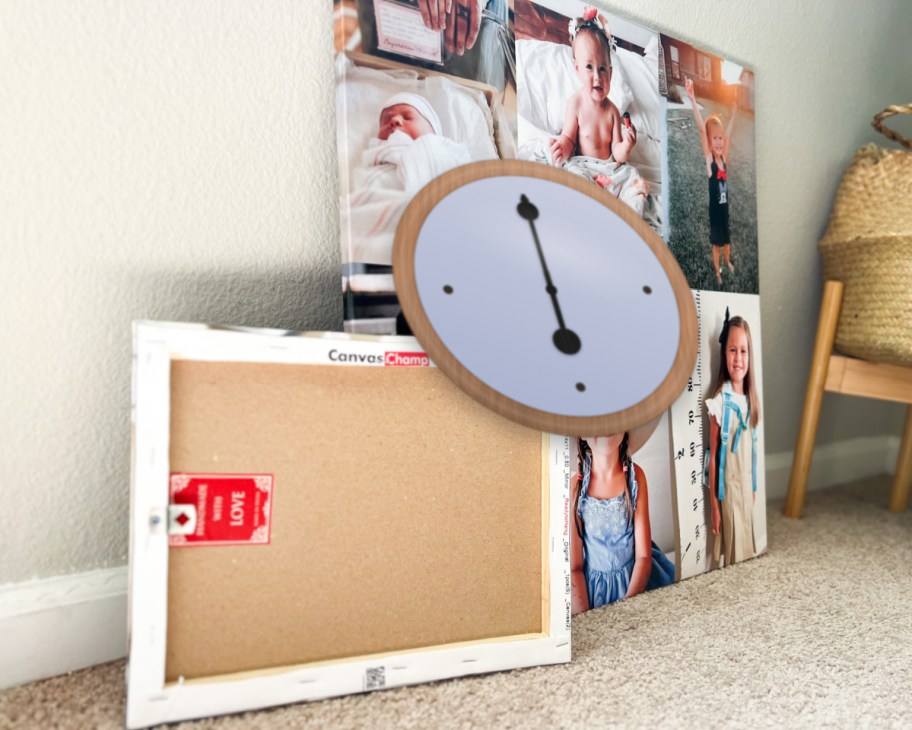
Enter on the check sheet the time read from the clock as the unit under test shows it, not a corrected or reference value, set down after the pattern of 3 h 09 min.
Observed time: 6 h 00 min
